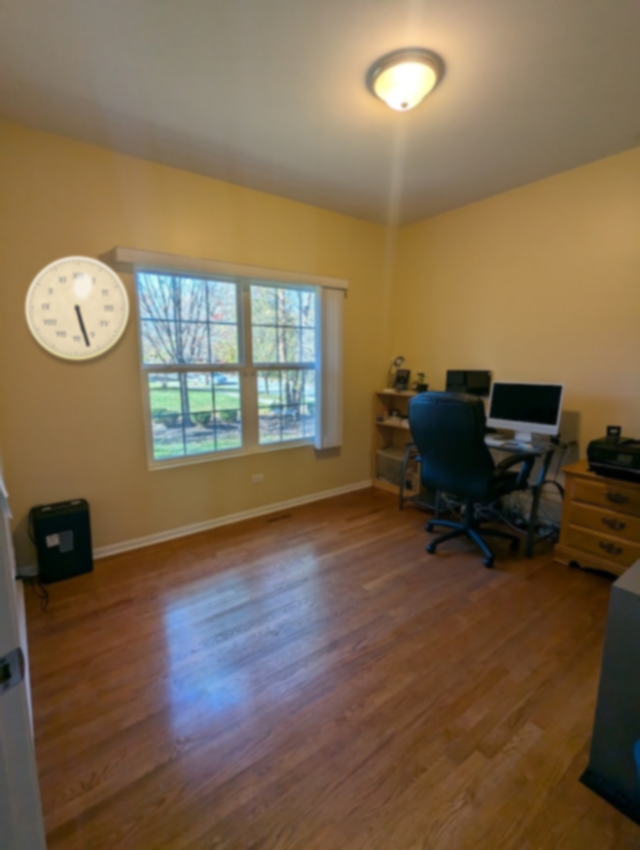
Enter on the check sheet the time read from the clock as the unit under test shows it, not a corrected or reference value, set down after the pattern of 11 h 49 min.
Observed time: 5 h 27 min
